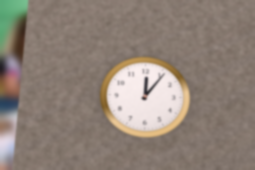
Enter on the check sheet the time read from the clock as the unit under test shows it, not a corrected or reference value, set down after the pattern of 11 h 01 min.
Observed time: 12 h 06 min
